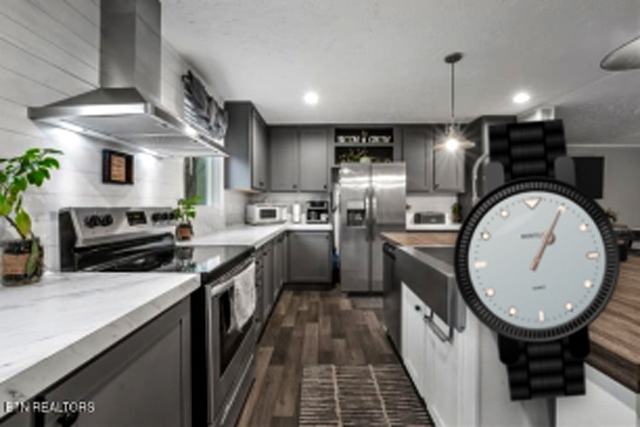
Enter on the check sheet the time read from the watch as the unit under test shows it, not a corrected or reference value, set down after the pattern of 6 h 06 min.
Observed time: 1 h 05 min
